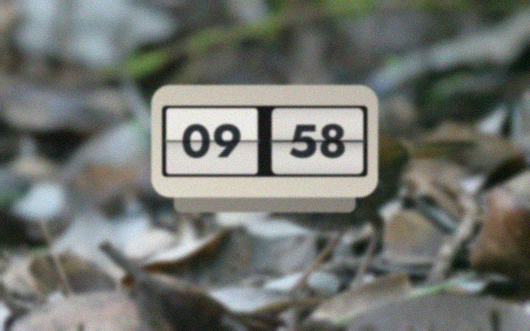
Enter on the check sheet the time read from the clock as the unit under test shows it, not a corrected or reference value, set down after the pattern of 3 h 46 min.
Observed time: 9 h 58 min
